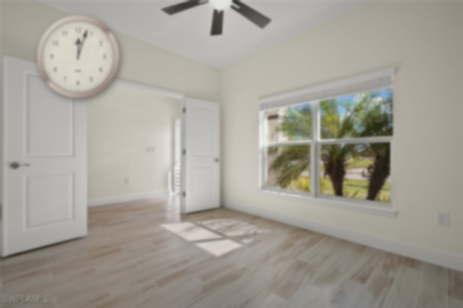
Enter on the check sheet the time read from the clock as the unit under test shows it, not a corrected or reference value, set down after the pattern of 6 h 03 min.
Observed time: 12 h 03 min
